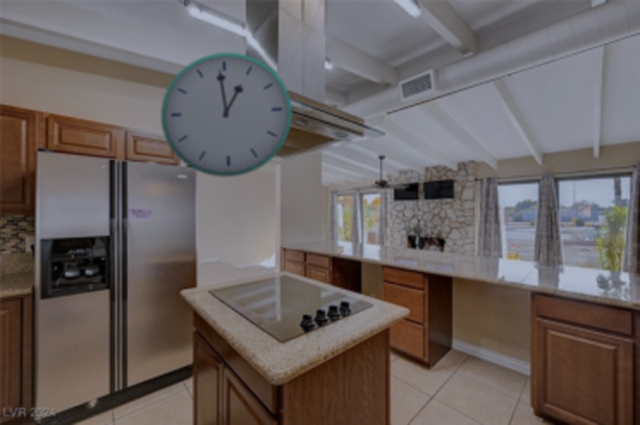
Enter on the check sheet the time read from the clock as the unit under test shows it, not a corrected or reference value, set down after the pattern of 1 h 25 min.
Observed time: 12 h 59 min
